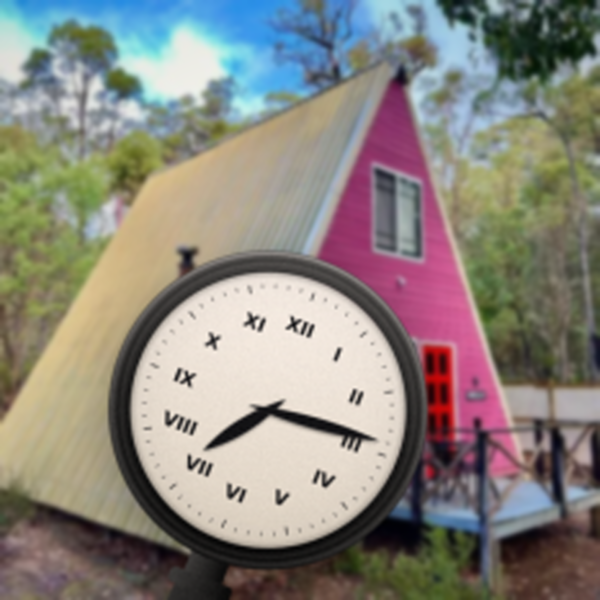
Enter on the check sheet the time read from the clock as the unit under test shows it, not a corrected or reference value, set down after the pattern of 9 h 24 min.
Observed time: 7 h 14 min
